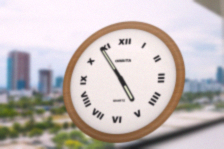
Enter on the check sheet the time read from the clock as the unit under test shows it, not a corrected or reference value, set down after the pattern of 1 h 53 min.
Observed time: 4 h 54 min
